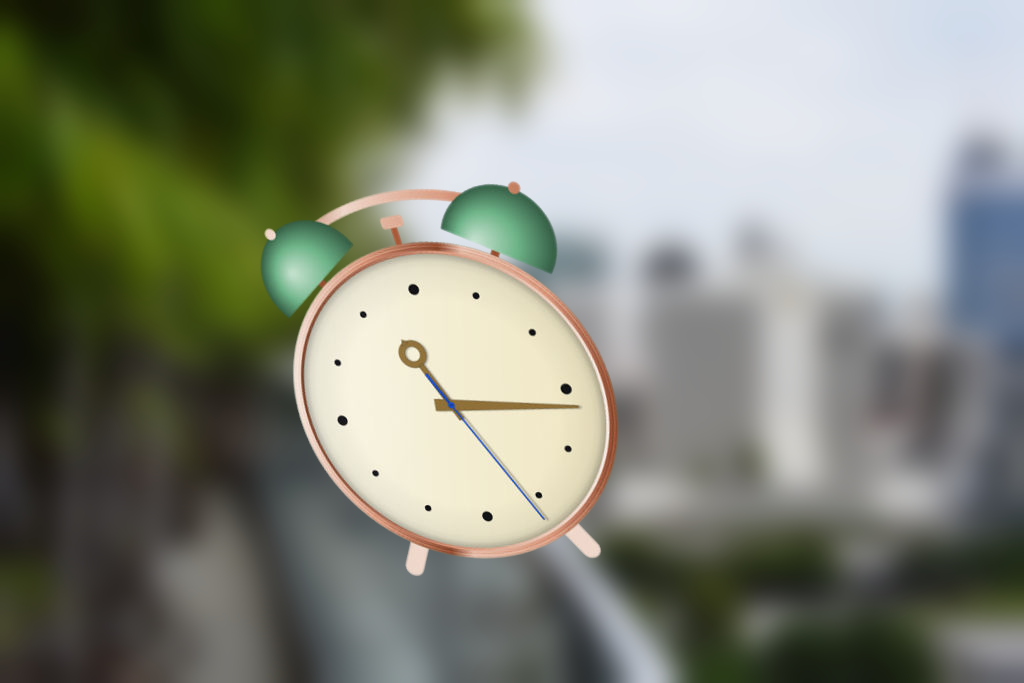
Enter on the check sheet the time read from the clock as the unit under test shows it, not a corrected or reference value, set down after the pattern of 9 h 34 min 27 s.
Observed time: 11 h 16 min 26 s
